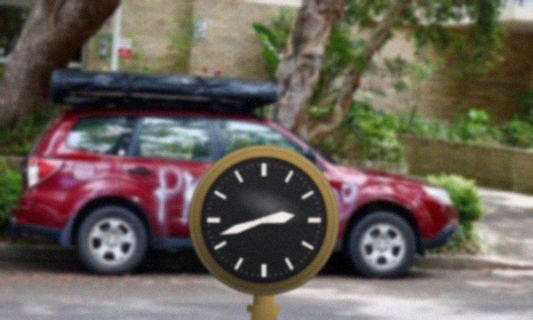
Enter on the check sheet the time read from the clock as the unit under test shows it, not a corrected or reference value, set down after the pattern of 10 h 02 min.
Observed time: 2 h 42 min
